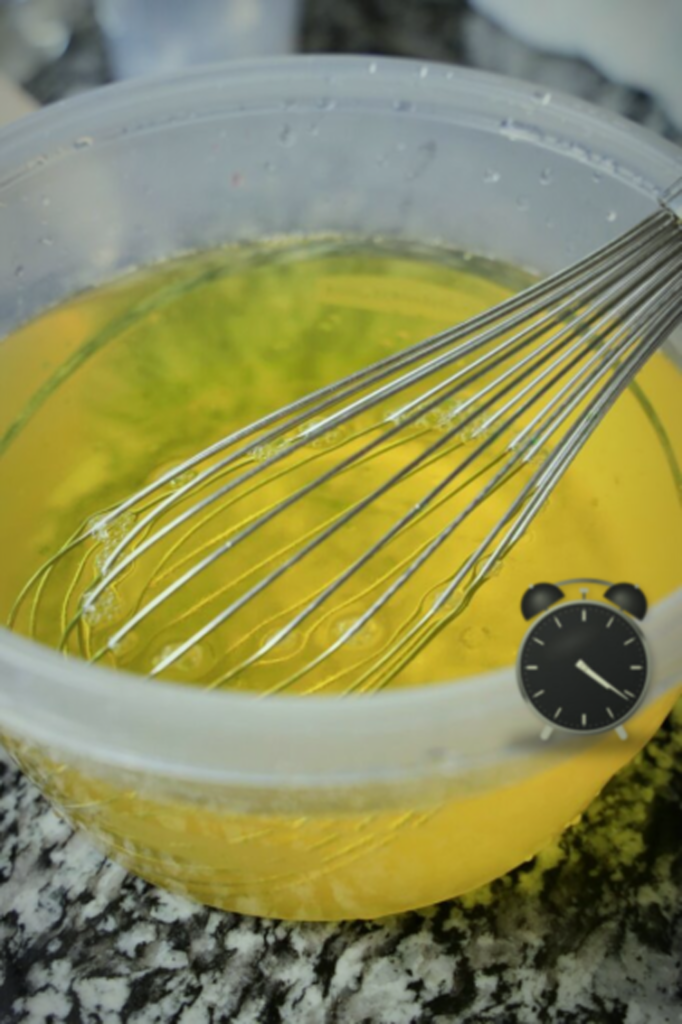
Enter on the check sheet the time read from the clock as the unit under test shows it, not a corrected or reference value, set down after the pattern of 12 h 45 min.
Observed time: 4 h 21 min
